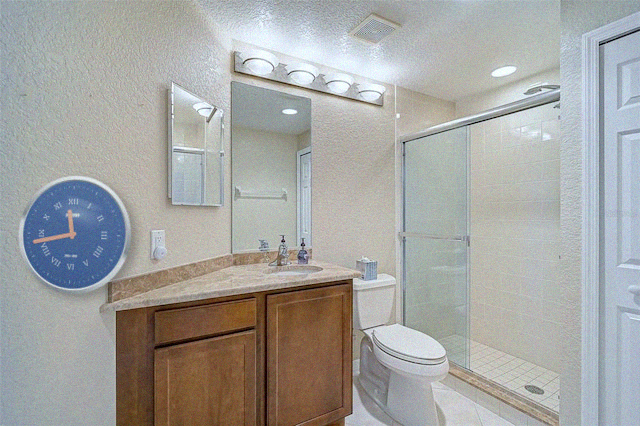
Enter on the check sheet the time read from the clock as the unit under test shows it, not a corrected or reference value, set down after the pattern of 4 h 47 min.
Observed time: 11 h 43 min
